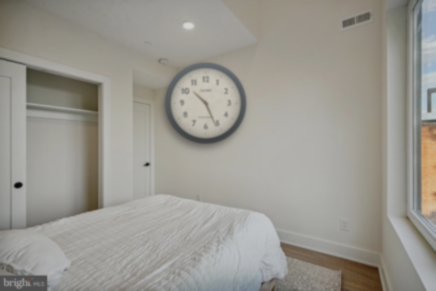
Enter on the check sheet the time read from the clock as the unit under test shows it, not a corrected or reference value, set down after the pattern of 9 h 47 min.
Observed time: 10 h 26 min
